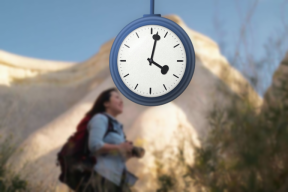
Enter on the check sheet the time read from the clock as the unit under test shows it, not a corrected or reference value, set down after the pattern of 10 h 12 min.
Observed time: 4 h 02 min
